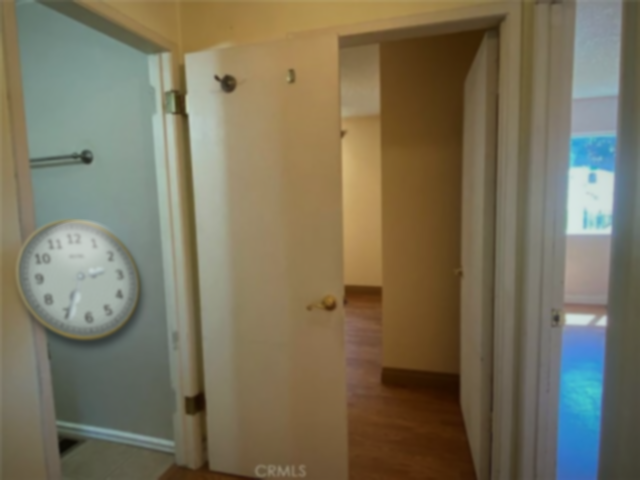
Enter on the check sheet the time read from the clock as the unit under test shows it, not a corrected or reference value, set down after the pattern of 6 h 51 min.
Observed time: 2 h 34 min
